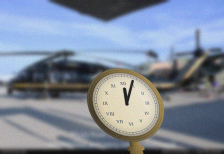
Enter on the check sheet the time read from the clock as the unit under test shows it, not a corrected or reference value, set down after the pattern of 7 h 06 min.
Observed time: 12 h 04 min
